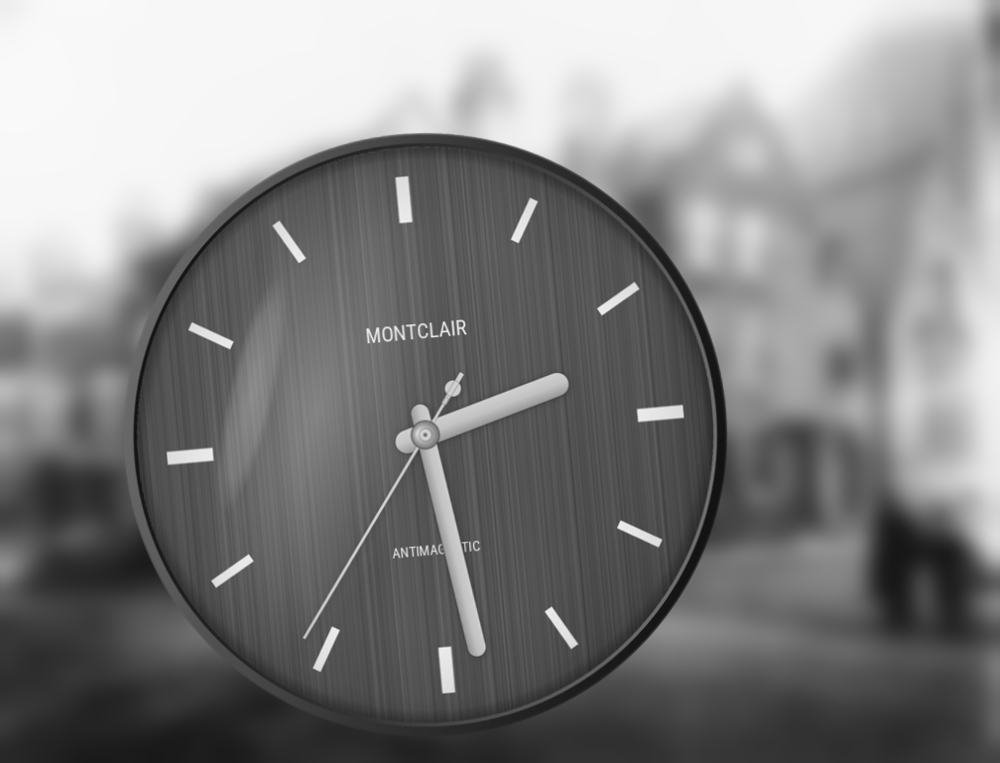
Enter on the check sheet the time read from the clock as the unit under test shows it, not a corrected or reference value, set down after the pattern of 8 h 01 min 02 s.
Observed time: 2 h 28 min 36 s
